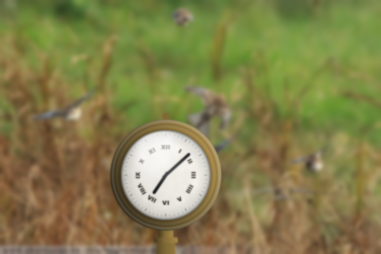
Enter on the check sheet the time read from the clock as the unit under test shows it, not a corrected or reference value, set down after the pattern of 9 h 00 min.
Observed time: 7 h 08 min
